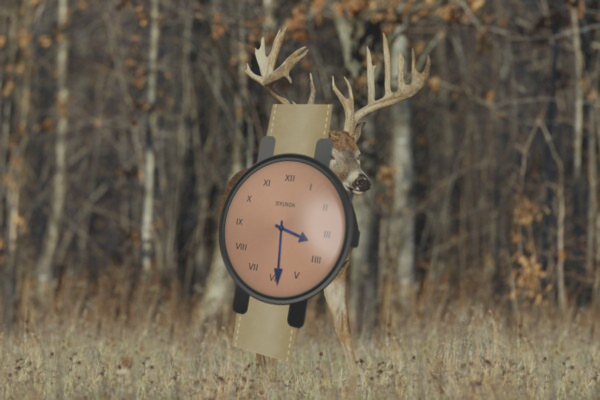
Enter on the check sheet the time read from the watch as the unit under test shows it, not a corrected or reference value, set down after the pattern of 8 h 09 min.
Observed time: 3 h 29 min
